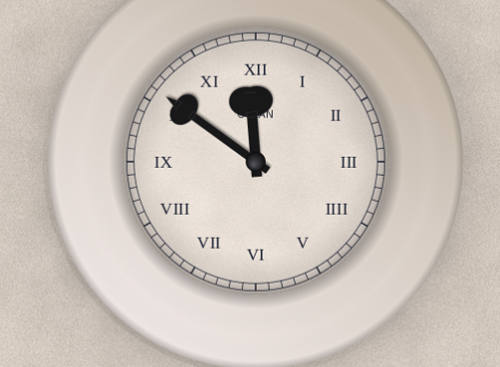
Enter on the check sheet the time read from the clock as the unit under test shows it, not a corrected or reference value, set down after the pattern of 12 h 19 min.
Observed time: 11 h 51 min
